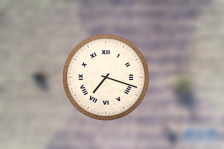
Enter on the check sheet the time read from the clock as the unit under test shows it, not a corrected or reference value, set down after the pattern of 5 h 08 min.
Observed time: 7 h 18 min
